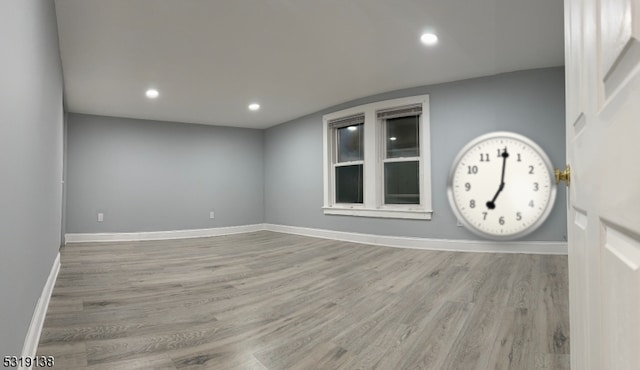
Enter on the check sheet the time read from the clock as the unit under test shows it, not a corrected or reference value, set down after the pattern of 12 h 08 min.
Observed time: 7 h 01 min
